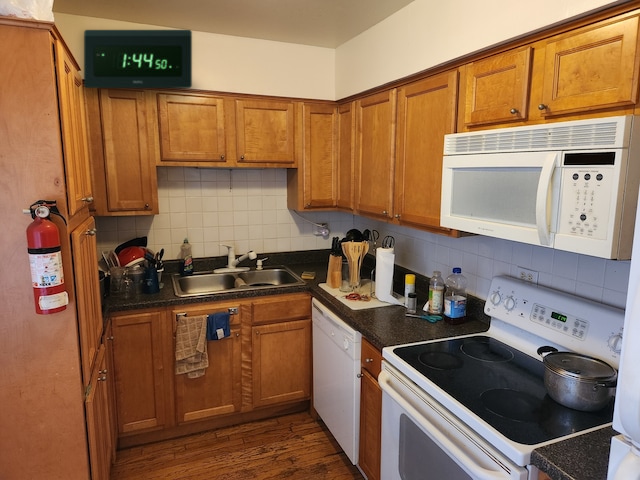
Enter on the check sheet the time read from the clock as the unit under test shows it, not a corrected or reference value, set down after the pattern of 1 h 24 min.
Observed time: 1 h 44 min
